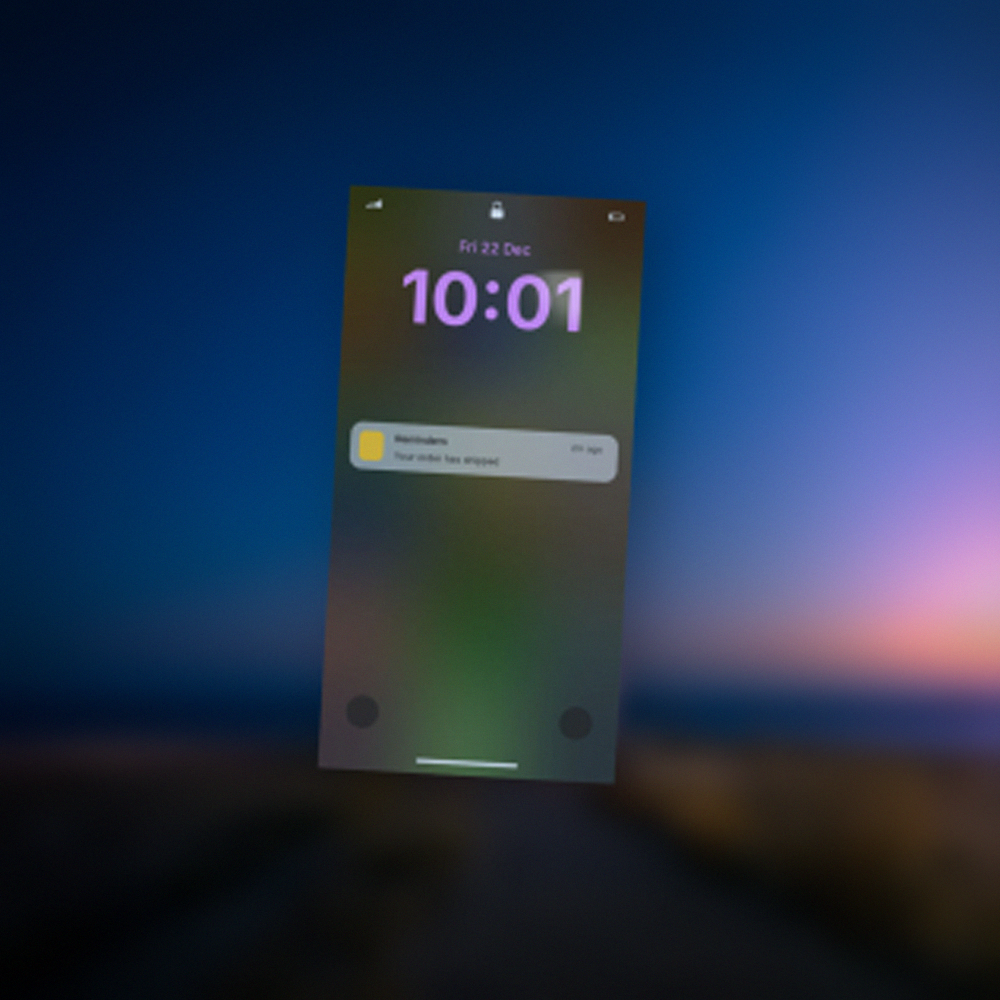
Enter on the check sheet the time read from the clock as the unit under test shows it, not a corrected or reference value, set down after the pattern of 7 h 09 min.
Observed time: 10 h 01 min
